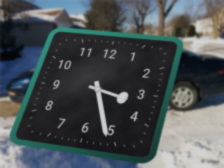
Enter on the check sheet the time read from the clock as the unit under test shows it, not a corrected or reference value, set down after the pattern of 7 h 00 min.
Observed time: 3 h 26 min
